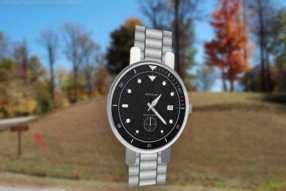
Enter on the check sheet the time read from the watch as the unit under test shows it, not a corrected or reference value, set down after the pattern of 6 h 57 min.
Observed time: 1 h 22 min
